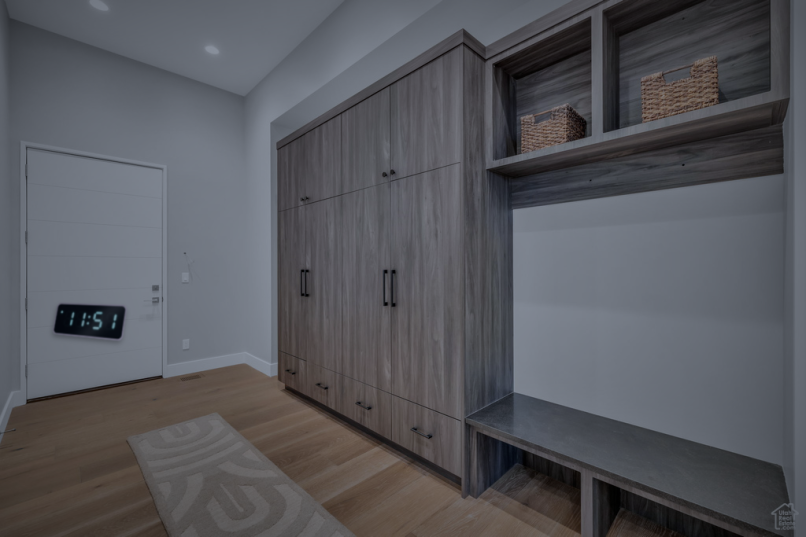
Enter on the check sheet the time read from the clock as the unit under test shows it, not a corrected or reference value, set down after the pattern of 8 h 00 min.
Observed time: 11 h 51 min
